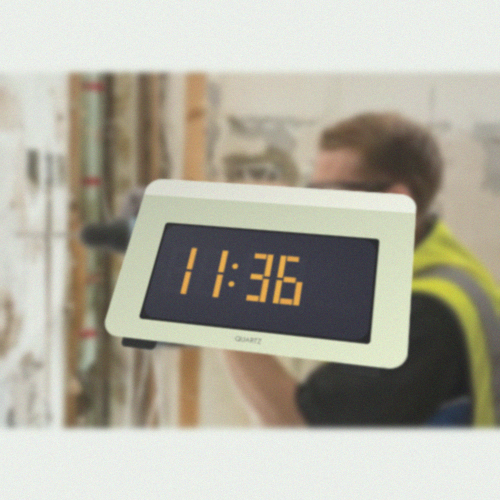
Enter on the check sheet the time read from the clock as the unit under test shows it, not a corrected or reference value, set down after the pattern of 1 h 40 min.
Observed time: 11 h 36 min
